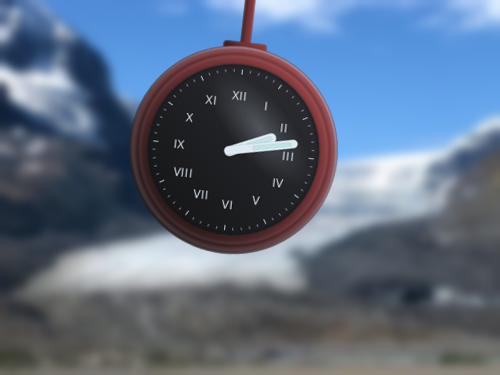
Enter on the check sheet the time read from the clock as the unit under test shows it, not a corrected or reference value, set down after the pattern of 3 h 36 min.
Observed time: 2 h 13 min
